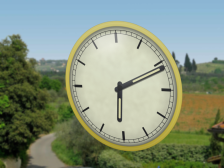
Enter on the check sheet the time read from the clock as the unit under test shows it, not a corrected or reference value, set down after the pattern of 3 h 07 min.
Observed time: 6 h 11 min
